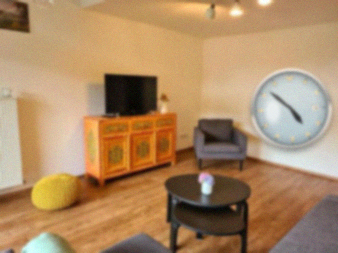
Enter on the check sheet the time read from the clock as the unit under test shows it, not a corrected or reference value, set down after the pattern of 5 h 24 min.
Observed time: 4 h 52 min
